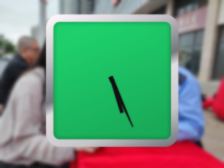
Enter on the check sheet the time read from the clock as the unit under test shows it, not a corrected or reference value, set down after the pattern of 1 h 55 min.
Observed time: 5 h 26 min
